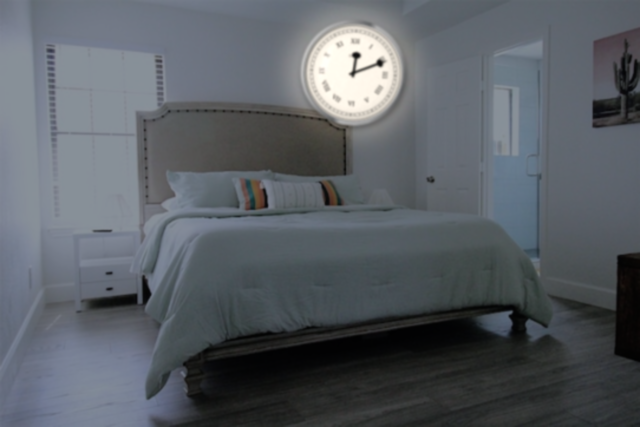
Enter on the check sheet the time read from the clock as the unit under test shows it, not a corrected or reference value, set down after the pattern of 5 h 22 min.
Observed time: 12 h 11 min
